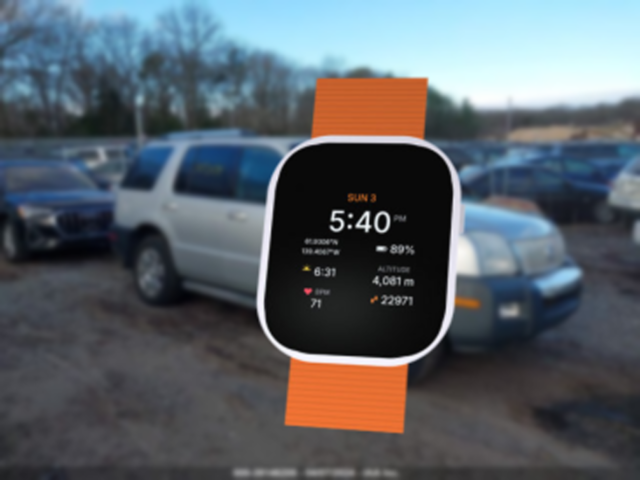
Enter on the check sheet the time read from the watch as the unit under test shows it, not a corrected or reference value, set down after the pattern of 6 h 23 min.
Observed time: 5 h 40 min
